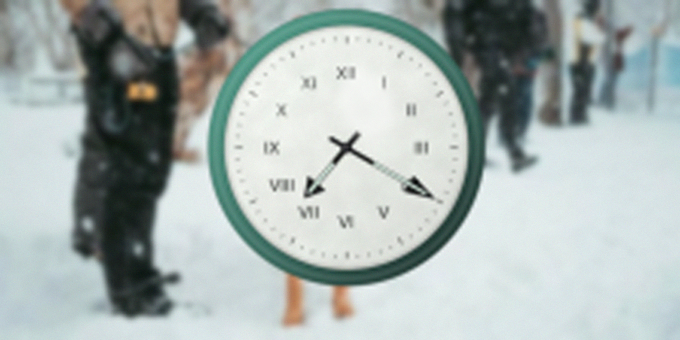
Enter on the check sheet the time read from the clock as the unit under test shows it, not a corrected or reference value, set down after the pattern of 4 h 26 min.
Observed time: 7 h 20 min
